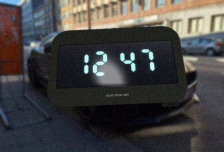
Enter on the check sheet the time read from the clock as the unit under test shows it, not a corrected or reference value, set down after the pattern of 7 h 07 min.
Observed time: 12 h 47 min
